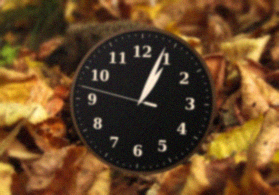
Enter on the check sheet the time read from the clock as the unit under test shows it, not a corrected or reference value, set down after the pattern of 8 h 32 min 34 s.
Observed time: 1 h 03 min 47 s
